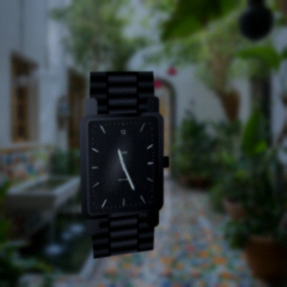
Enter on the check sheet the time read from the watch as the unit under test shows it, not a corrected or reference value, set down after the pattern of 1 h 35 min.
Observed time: 11 h 26 min
